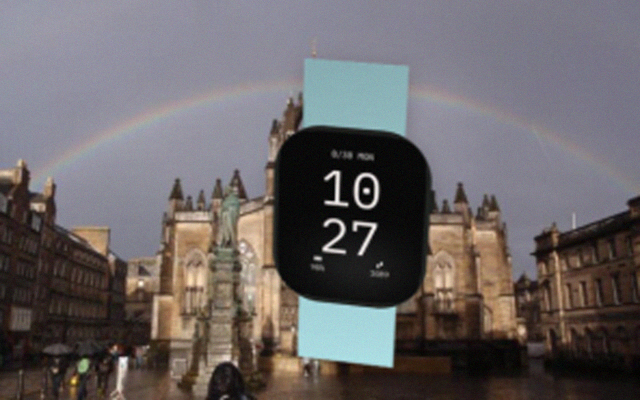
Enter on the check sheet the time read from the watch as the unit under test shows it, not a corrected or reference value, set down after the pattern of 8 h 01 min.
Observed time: 10 h 27 min
